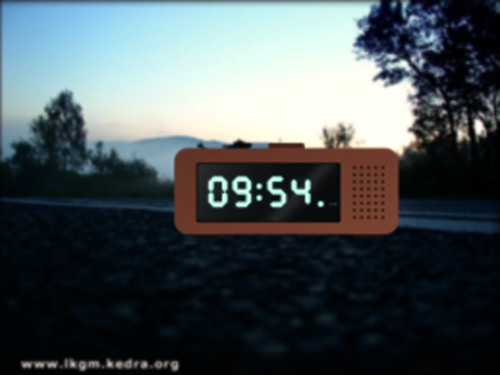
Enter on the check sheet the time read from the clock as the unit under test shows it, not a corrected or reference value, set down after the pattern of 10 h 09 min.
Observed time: 9 h 54 min
